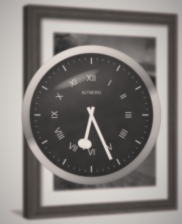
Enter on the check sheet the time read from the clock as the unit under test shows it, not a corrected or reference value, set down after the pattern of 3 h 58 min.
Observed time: 6 h 26 min
